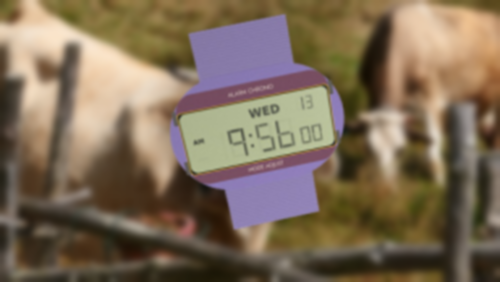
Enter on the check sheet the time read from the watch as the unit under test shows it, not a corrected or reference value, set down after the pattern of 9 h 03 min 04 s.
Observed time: 9 h 56 min 00 s
